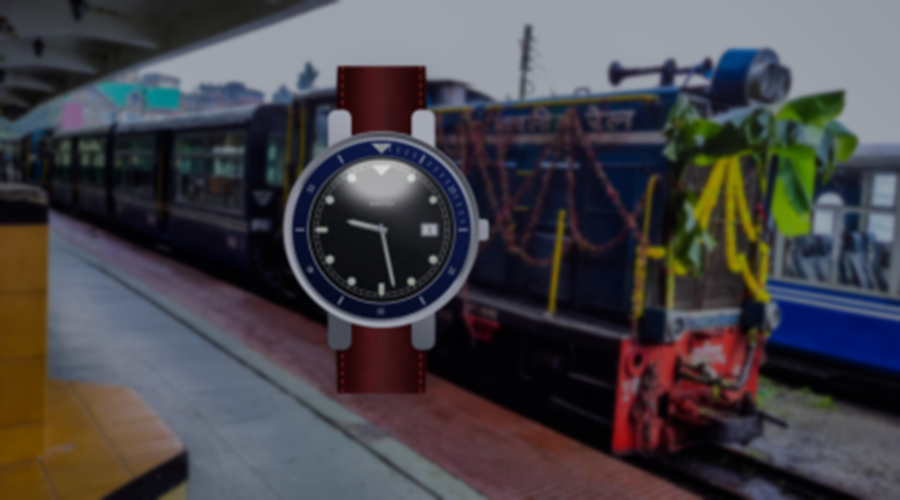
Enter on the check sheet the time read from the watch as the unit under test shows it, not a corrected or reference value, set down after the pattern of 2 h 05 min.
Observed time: 9 h 28 min
